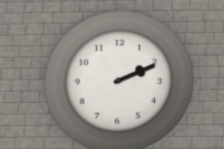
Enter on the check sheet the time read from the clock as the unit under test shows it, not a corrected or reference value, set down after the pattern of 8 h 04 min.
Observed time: 2 h 11 min
